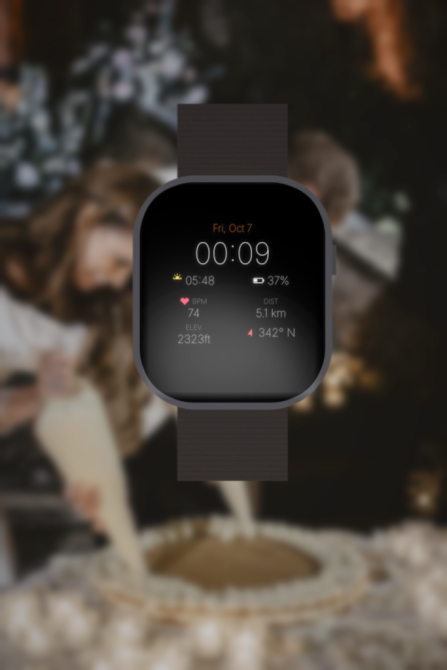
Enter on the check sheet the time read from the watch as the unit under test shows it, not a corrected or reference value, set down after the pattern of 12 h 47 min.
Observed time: 0 h 09 min
